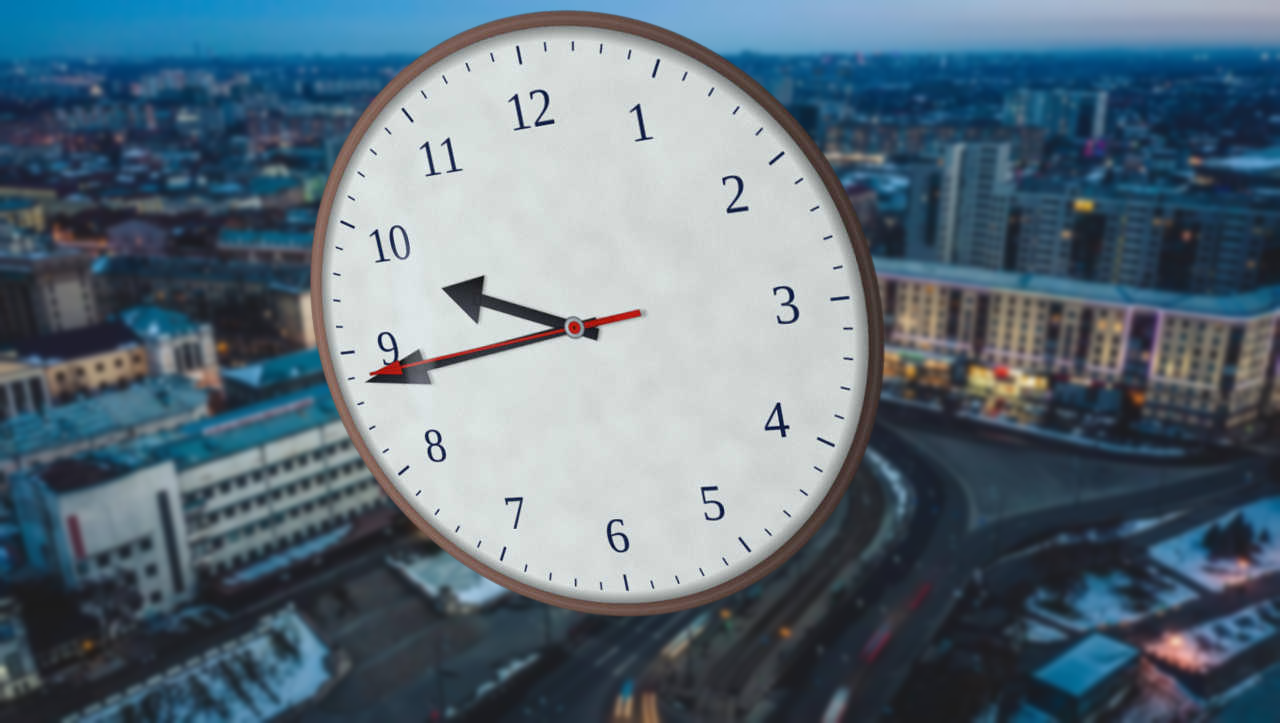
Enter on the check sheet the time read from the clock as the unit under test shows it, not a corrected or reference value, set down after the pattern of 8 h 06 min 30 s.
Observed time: 9 h 43 min 44 s
